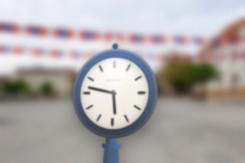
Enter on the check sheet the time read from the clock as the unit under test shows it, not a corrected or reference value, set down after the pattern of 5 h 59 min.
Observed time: 5 h 47 min
